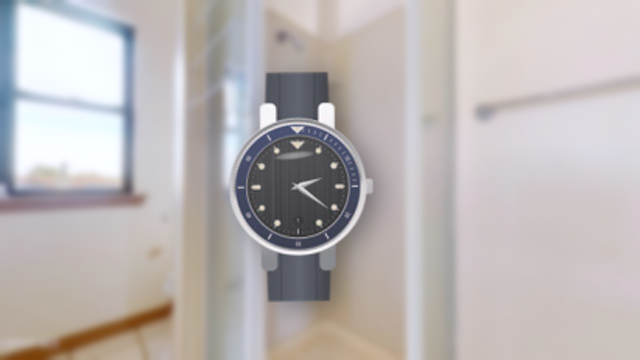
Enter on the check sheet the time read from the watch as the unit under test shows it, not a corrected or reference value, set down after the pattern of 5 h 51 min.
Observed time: 2 h 21 min
